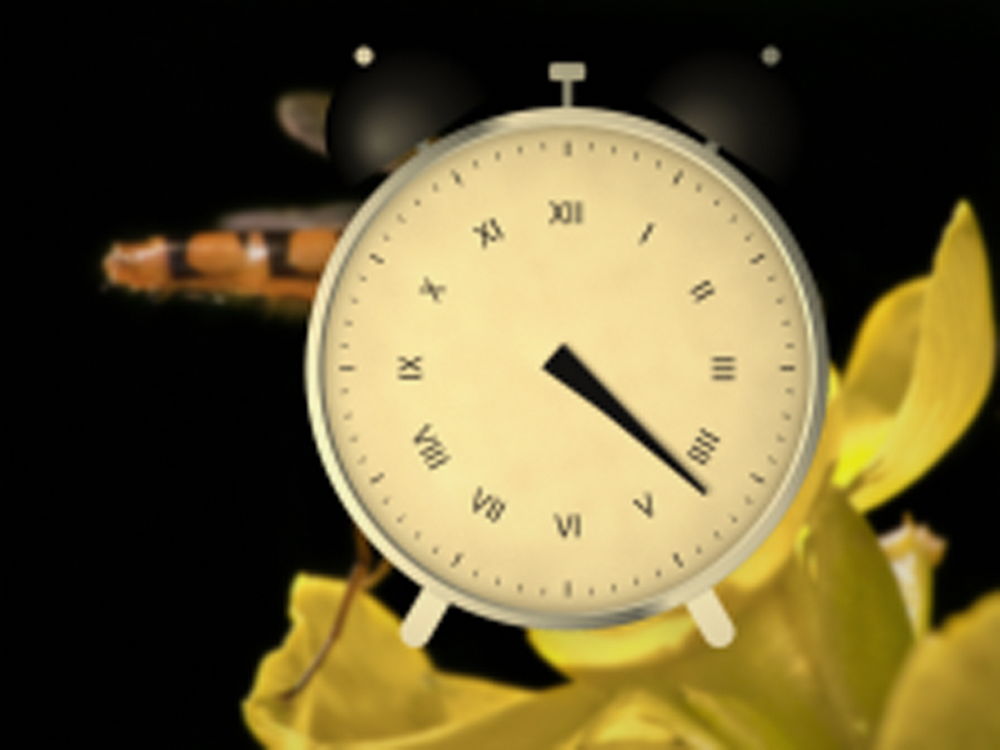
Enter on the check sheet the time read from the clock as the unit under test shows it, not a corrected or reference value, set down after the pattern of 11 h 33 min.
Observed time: 4 h 22 min
